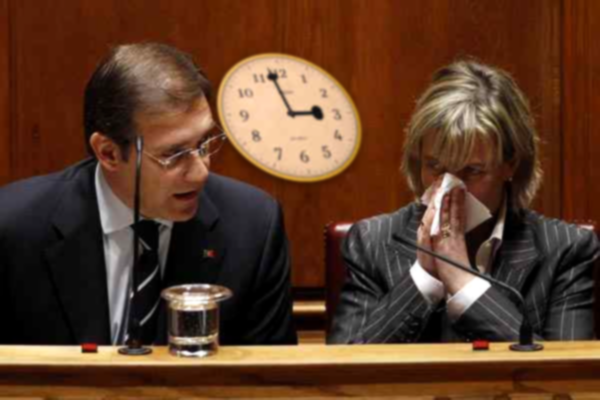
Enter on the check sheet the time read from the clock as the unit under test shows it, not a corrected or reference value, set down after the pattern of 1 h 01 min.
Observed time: 2 h 58 min
